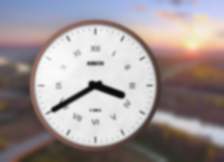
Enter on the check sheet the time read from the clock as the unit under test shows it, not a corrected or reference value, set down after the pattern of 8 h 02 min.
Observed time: 3 h 40 min
